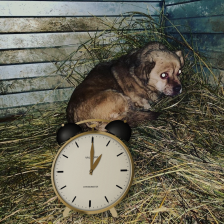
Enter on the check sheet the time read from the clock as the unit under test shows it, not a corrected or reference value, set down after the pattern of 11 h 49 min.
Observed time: 1 h 00 min
